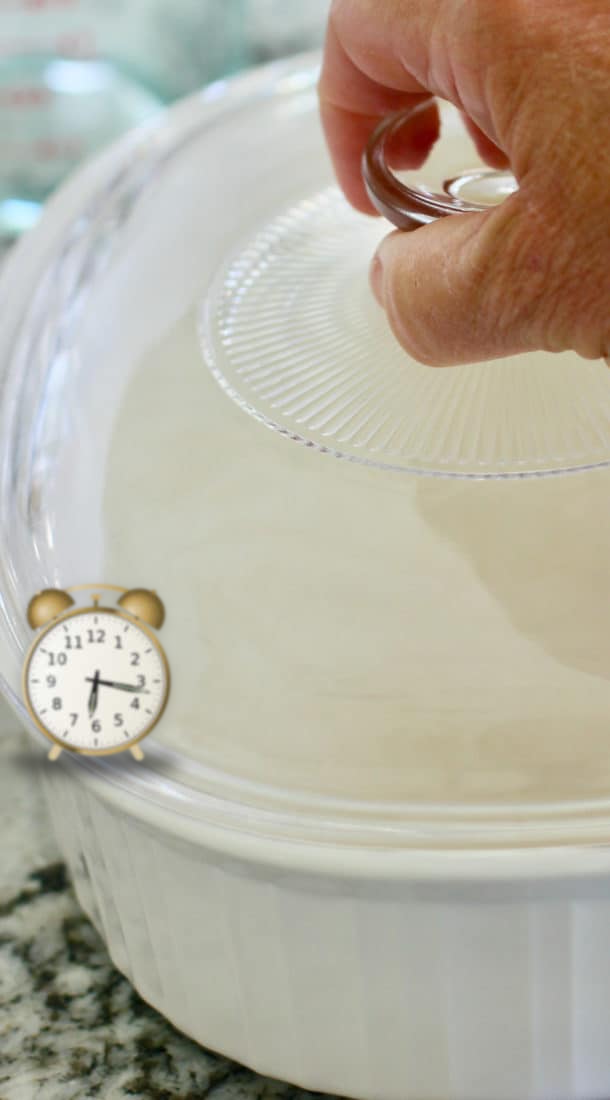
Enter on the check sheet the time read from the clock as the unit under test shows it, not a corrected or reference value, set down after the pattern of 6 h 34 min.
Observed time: 6 h 17 min
